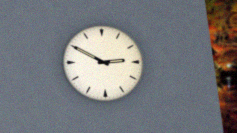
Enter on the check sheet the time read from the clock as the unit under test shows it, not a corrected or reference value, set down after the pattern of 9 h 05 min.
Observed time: 2 h 50 min
